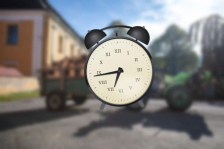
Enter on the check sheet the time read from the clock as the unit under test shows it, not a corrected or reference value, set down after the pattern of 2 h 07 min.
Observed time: 6 h 44 min
